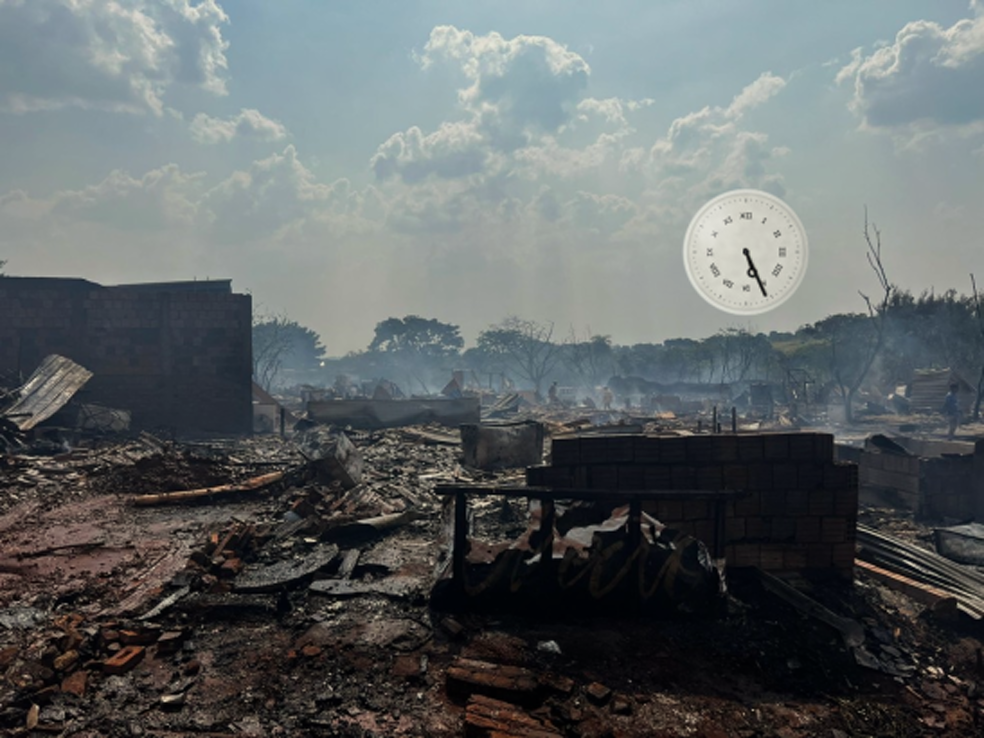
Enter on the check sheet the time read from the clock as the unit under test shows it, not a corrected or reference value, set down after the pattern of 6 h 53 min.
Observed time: 5 h 26 min
